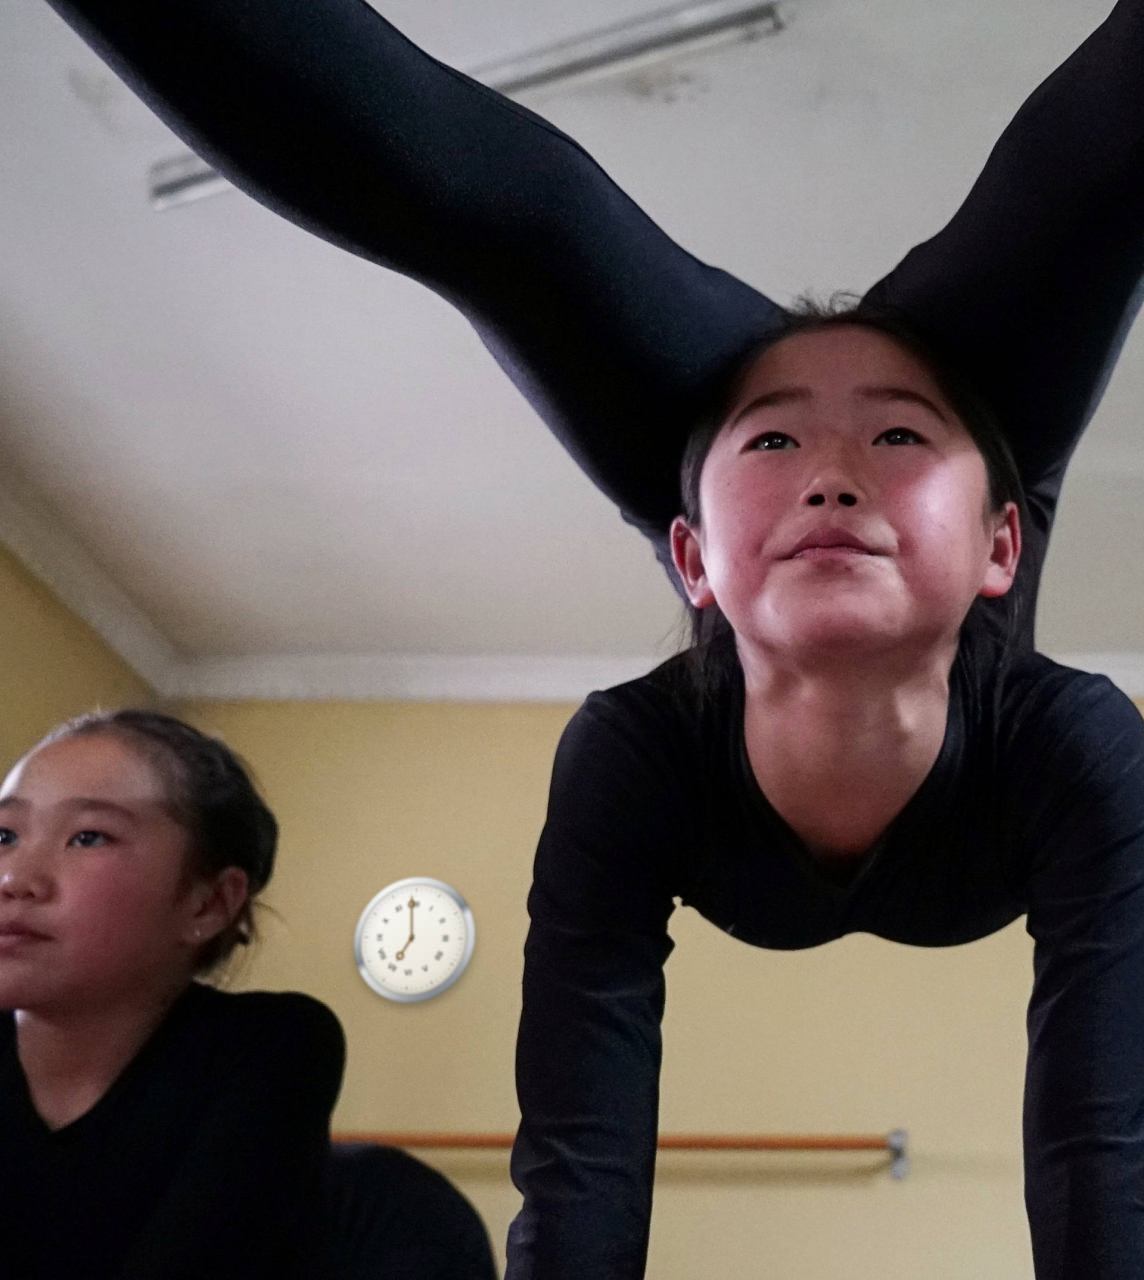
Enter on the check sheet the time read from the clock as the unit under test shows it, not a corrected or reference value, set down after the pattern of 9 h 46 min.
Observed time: 6 h 59 min
